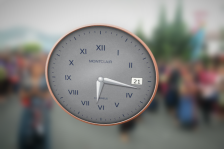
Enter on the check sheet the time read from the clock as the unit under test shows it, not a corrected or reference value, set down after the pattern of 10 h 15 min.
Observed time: 6 h 17 min
